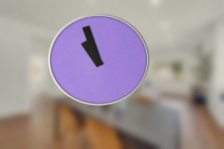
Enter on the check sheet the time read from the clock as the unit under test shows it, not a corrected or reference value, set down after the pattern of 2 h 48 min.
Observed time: 10 h 57 min
